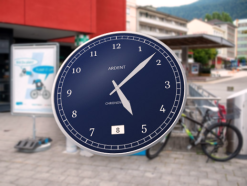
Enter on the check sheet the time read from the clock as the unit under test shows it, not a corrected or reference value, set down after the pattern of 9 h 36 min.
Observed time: 5 h 08 min
